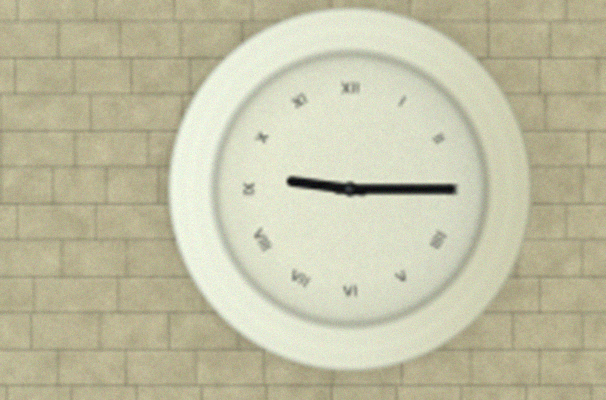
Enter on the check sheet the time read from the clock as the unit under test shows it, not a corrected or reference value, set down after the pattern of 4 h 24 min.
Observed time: 9 h 15 min
